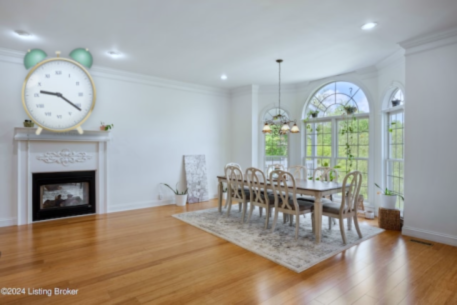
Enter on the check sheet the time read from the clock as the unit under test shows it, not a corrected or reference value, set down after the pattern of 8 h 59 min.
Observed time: 9 h 21 min
